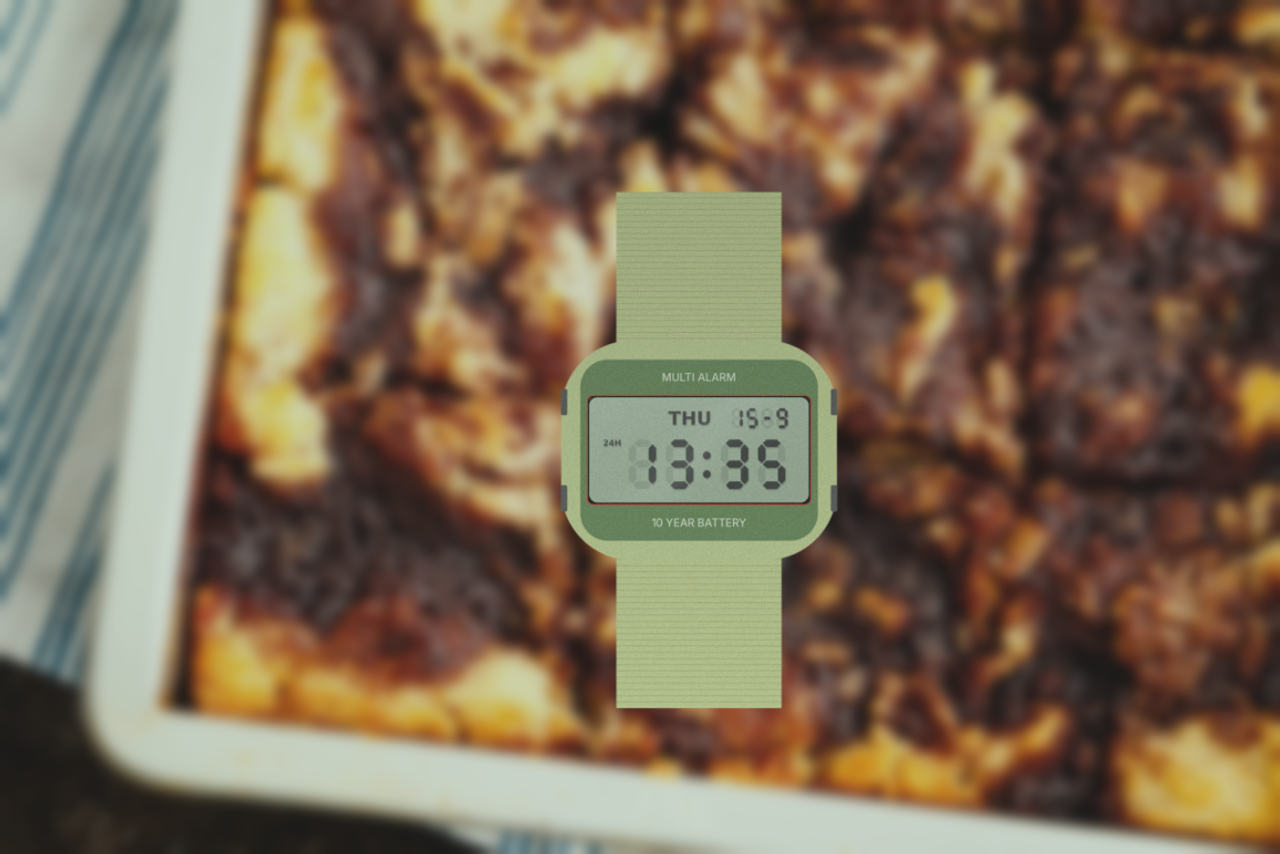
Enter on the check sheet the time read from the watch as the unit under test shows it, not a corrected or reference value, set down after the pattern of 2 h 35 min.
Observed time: 13 h 35 min
